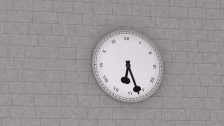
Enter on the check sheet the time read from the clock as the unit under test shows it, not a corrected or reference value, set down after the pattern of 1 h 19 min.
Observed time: 6 h 27 min
